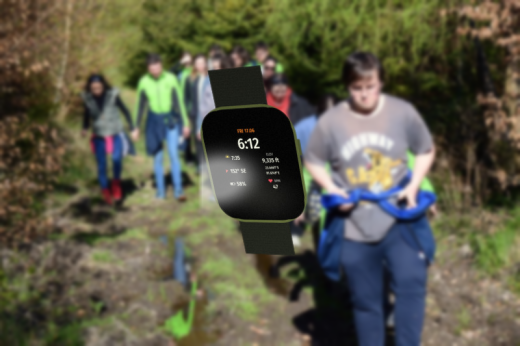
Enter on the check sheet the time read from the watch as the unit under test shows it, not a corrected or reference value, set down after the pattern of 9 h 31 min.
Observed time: 6 h 12 min
